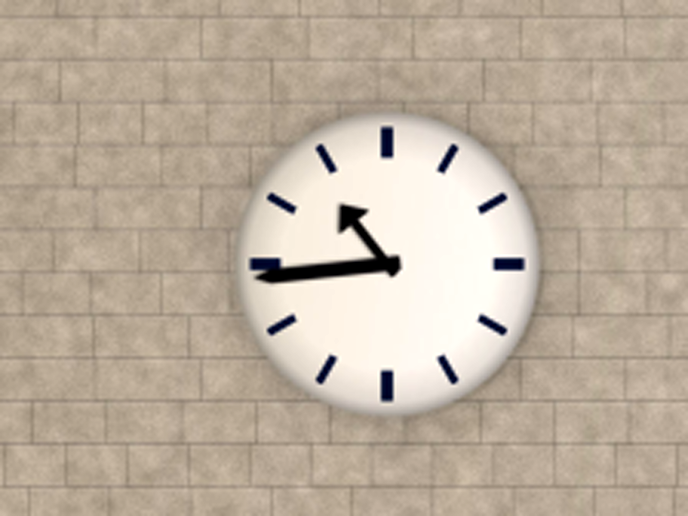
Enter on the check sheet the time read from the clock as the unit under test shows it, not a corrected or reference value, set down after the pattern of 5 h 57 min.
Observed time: 10 h 44 min
